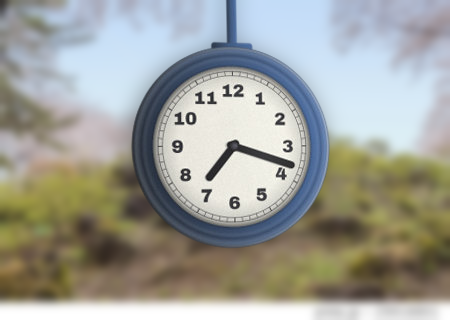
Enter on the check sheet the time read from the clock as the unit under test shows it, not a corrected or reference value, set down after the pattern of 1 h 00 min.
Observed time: 7 h 18 min
